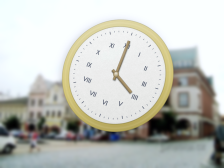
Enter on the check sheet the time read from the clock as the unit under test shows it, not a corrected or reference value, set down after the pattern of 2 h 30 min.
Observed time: 4 h 00 min
